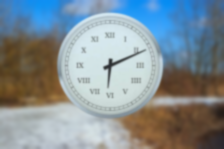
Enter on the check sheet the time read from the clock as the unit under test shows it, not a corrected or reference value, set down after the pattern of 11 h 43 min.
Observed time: 6 h 11 min
